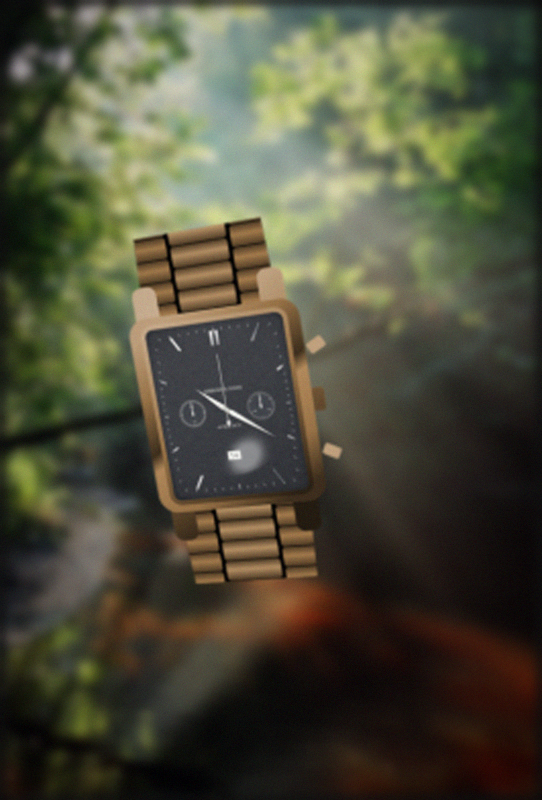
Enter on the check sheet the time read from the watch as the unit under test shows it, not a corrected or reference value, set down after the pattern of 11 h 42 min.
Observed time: 10 h 21 min
